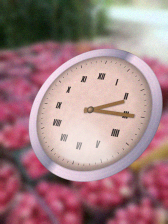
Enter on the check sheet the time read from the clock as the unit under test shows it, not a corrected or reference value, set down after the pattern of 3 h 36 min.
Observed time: 2 h 15 min
